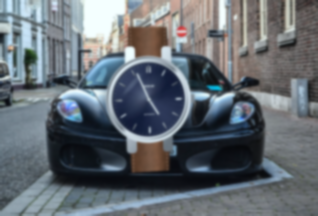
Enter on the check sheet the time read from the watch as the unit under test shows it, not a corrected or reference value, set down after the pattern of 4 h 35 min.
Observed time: 4 h 56 min
